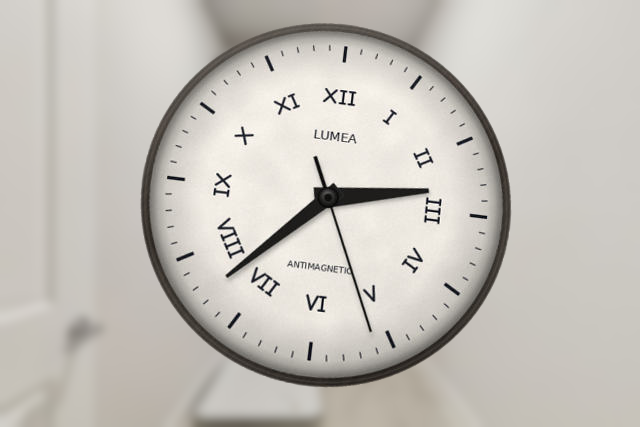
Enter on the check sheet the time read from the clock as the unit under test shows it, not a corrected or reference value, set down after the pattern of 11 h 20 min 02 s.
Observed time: 2 h 37 min 26 s
